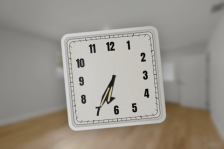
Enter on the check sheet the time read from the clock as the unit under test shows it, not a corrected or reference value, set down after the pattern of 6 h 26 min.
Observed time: 6 h 35 min
